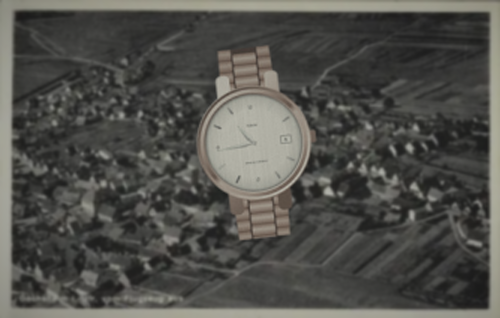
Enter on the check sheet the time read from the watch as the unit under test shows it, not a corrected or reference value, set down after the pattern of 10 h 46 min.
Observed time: 10 h 44 min
